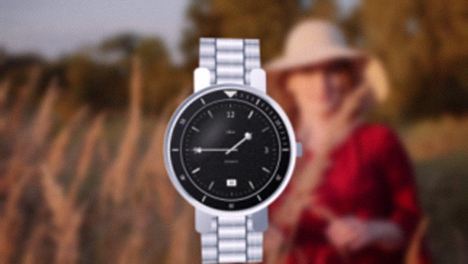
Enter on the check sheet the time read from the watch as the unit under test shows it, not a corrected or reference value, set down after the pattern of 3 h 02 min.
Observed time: 1 h 45 min
